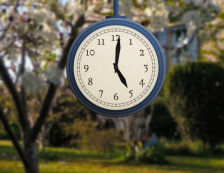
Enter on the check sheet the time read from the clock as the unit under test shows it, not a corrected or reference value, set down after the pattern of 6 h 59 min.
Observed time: 5 h 01 min
